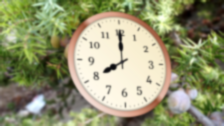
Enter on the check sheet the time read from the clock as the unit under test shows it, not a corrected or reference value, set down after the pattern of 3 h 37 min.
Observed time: 8 h 00 min
